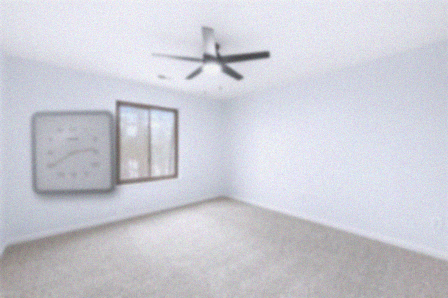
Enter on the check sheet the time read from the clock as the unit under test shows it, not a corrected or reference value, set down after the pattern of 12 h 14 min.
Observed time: 2 h 40 min
